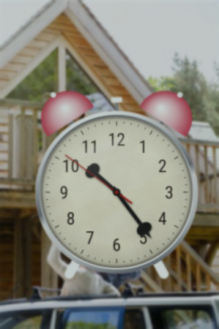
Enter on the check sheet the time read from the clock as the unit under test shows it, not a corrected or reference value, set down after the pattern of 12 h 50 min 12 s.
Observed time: 10 h 23 min 51 s
